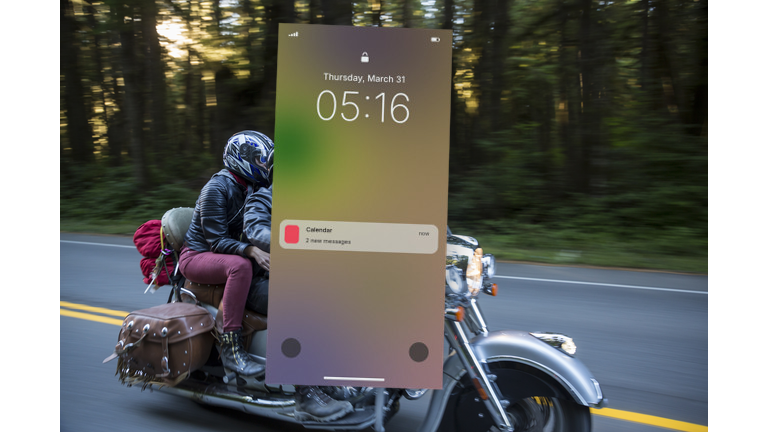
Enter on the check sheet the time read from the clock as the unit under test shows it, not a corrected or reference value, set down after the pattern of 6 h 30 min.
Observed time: 5 h 16 min
